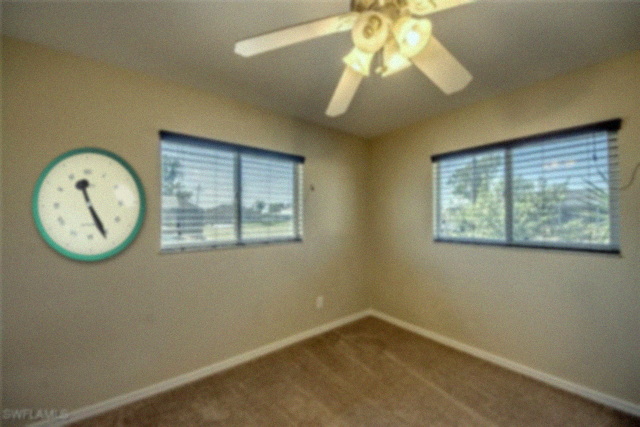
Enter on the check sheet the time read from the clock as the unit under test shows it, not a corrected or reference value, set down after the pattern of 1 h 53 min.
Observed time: 11 h 26 min
